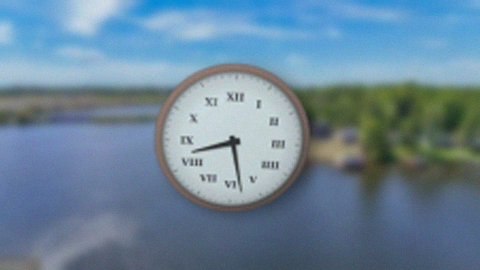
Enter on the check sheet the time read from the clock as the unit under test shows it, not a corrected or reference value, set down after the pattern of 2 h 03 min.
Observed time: 8 h 28 min
